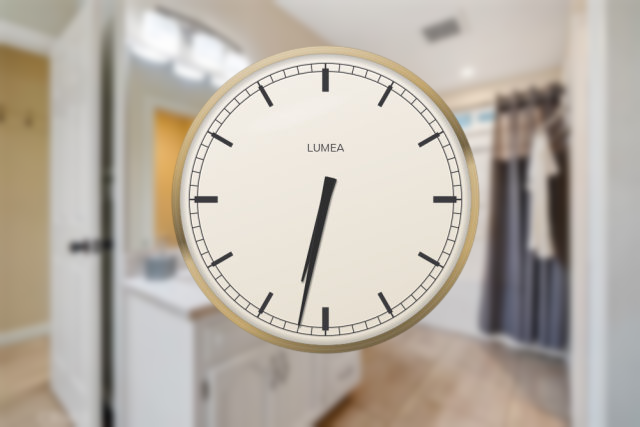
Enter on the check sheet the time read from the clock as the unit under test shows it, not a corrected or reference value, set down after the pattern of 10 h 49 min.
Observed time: 6 h 32 min
